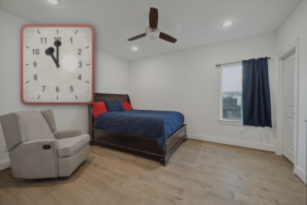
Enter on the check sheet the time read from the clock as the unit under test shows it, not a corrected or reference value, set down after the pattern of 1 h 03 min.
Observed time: 11 h 00 min
